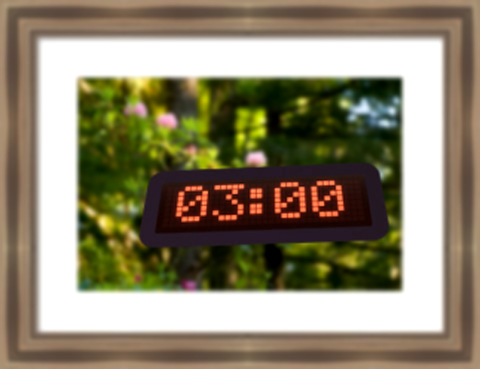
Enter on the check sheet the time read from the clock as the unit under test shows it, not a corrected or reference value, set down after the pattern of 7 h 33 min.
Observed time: 3 h 00 min
